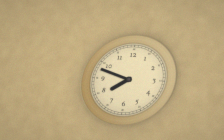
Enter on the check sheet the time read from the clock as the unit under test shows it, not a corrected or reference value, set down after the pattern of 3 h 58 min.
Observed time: 7 h 48 min
